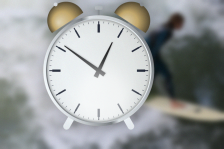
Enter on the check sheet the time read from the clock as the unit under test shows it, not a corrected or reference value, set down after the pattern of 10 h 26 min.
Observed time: 12 h 51 min
